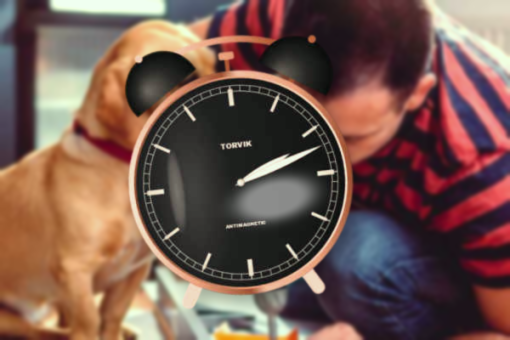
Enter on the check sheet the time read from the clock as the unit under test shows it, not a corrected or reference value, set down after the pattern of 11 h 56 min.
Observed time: 2 h 12 min
